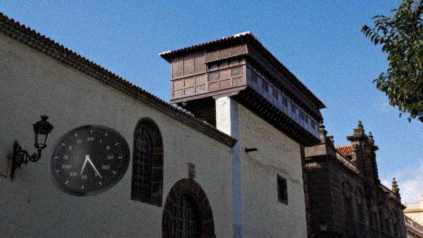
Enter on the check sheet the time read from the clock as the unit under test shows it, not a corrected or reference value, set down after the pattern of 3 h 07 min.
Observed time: 6 h 24 min
